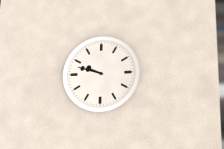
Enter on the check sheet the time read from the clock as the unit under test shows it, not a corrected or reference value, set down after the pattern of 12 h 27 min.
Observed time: 9 h 48 min
